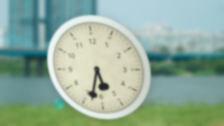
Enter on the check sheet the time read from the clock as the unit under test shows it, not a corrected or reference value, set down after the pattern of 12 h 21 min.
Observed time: 5 h 33 min
